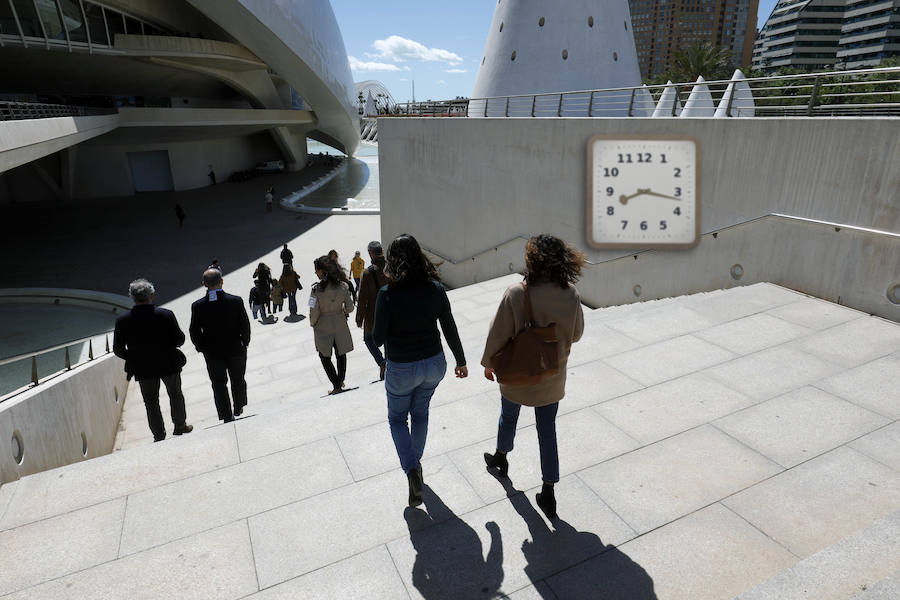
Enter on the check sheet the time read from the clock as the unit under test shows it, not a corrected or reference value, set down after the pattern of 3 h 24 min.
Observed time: 8 h 17 min
